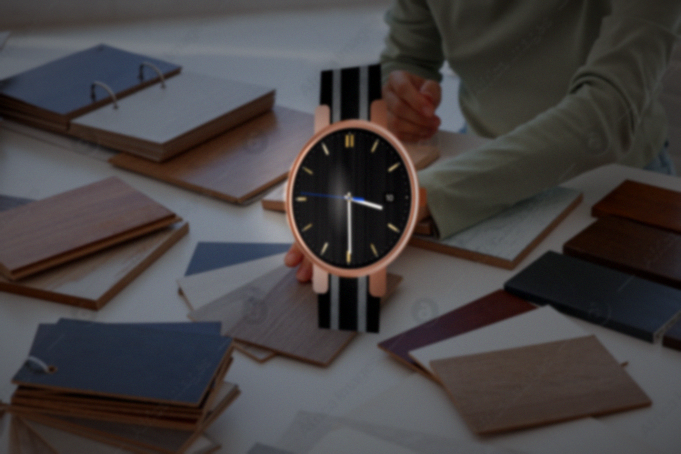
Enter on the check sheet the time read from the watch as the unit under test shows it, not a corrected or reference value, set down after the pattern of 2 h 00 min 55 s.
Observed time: 3 h 29 min 46 s
